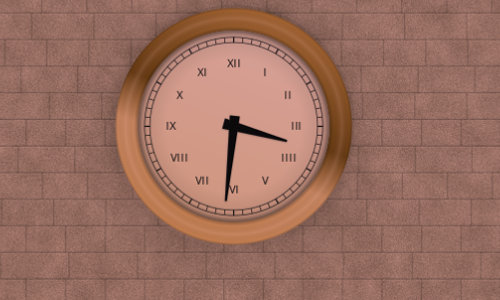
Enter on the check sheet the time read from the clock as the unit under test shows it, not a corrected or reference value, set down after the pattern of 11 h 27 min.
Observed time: 3 h 31 min
